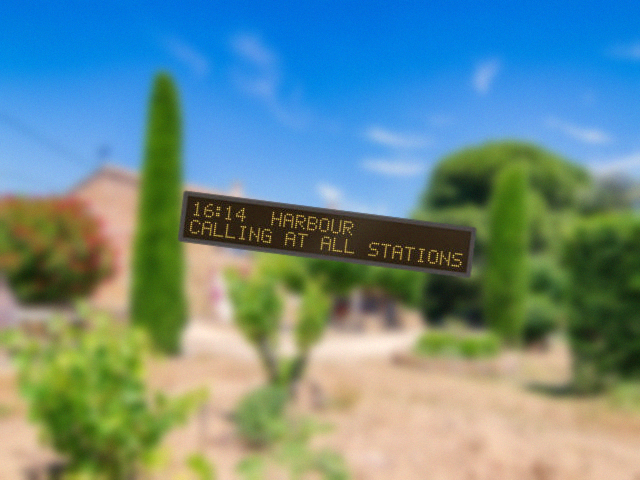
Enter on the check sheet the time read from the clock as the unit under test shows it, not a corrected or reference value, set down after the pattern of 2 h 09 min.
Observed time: 16 h 14 min
